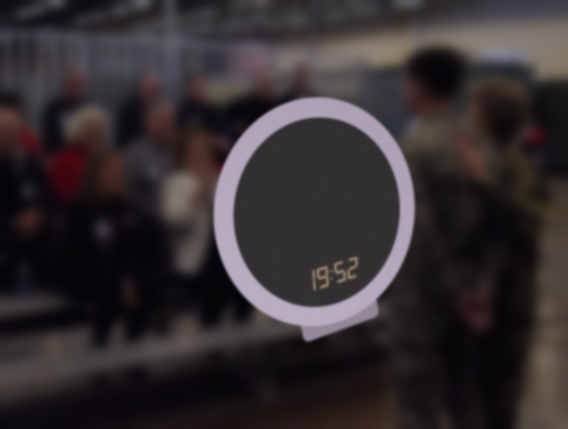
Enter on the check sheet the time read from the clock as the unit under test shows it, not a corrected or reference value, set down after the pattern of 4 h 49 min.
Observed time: 19 h 52 min
